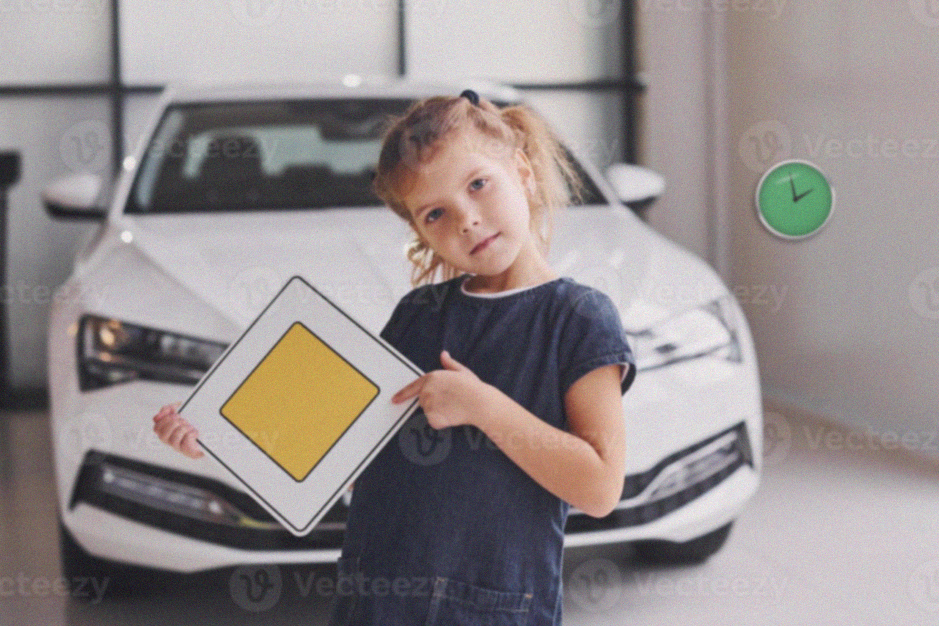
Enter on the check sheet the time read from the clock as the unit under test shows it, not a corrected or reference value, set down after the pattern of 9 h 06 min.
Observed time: 1 h 58 min
